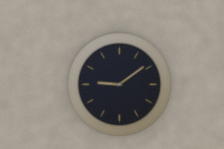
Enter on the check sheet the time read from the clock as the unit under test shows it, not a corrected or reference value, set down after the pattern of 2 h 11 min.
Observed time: 9 h 09 min
